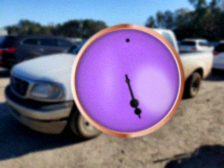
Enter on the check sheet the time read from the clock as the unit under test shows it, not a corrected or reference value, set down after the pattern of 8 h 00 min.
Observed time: 5 h 27 min
